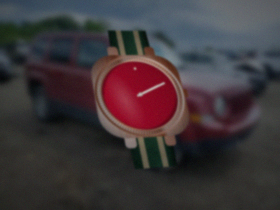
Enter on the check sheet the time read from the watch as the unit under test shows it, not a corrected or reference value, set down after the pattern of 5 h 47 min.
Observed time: 2 h 11 min
